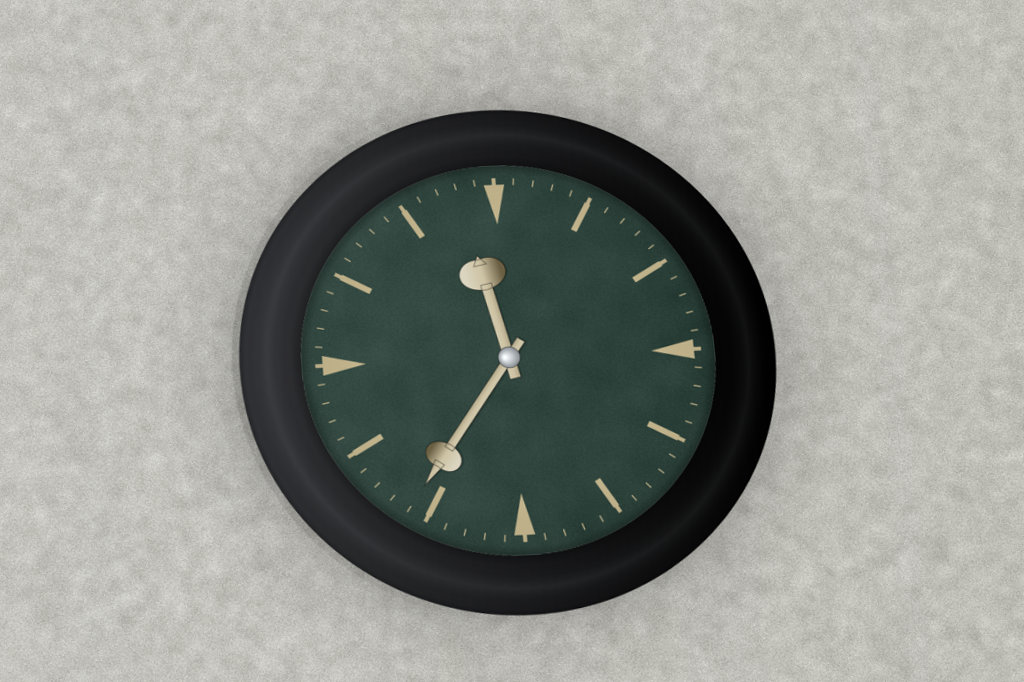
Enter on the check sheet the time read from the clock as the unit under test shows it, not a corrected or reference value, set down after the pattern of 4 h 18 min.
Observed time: 11 h 36 min
